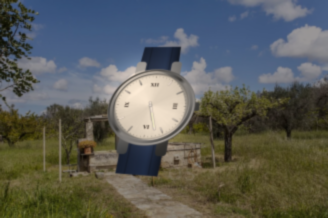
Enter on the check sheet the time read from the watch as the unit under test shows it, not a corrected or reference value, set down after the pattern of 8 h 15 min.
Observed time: 5 h 27 min
